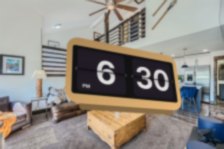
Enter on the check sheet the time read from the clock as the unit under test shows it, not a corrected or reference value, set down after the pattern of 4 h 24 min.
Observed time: 6 h 30 min
